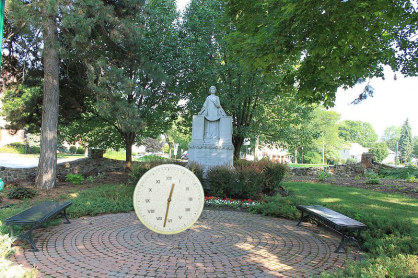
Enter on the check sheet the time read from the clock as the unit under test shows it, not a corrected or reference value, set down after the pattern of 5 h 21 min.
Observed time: 12 h 32 min
